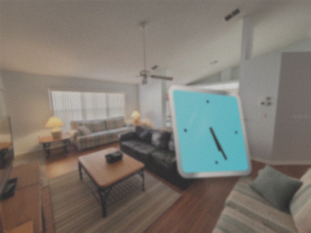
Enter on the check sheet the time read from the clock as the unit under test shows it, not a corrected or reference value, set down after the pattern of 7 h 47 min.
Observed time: 5 h 26 min
